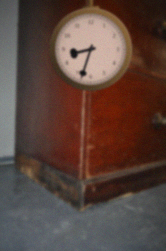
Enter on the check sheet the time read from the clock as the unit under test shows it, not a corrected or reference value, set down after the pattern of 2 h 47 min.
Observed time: 8 h 33 min
